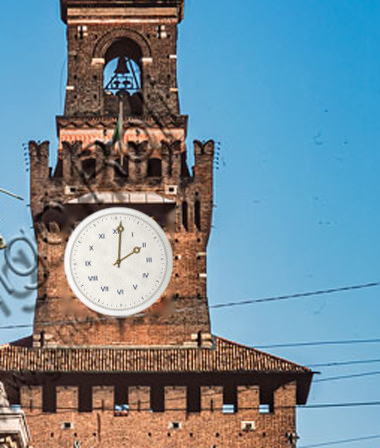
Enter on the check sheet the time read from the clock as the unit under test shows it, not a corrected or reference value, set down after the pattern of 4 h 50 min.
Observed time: 2 h 01 min
